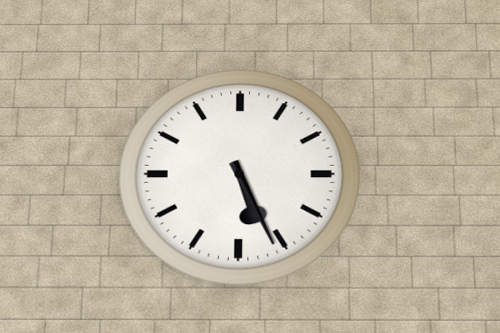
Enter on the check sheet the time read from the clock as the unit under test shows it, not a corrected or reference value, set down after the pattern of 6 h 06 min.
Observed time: 5 h 26 min
